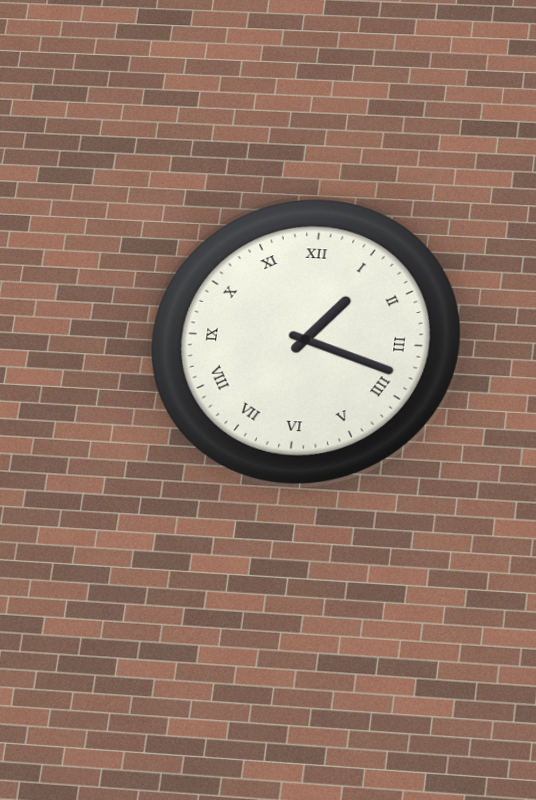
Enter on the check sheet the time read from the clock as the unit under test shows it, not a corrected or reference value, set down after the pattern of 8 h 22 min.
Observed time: 1 h 18 min
